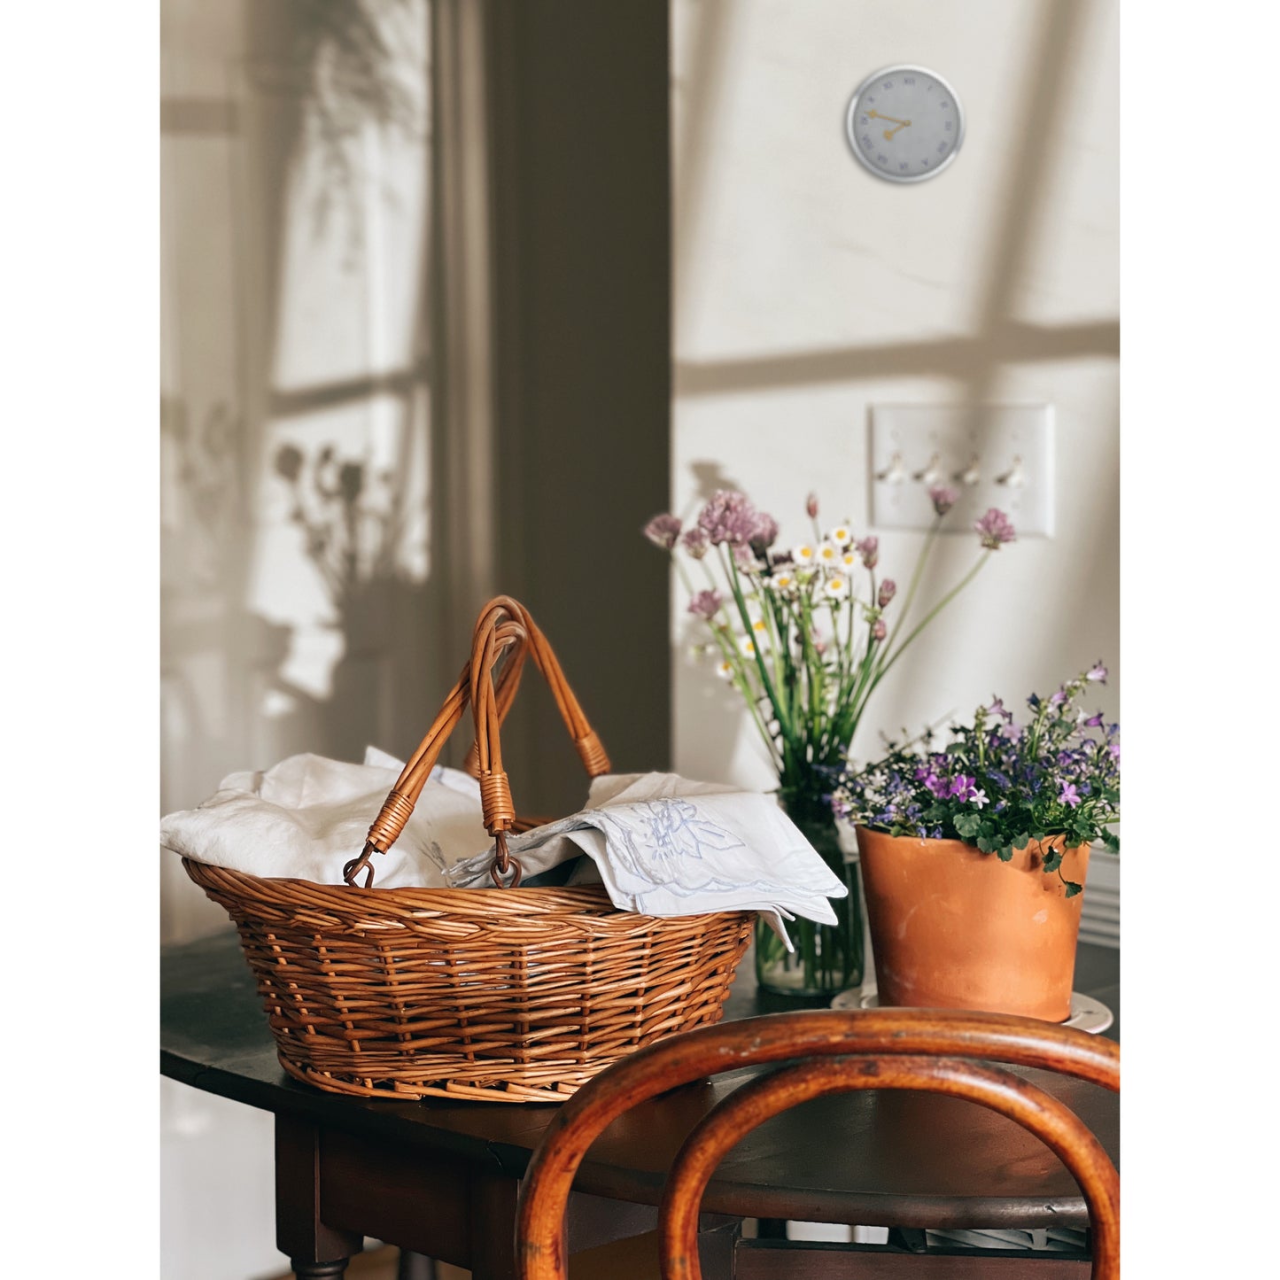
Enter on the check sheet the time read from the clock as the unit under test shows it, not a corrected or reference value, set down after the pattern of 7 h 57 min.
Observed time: 7 h 47 min
